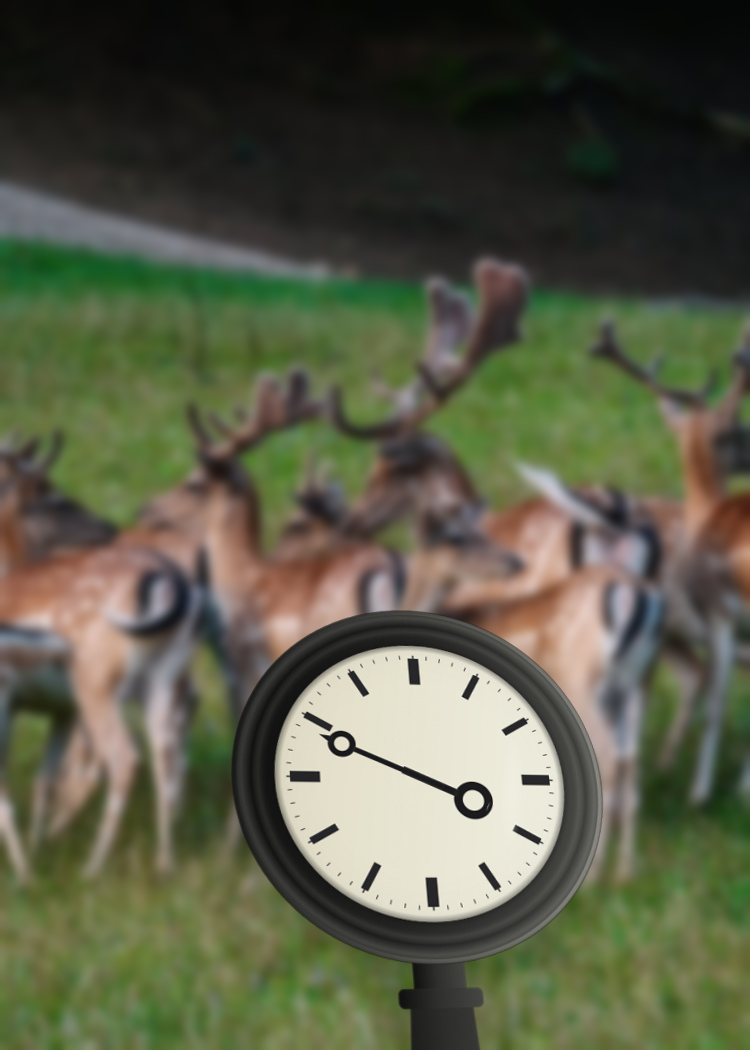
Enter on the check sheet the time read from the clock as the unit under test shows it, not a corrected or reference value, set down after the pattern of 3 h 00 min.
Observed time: 3 h 49 min
